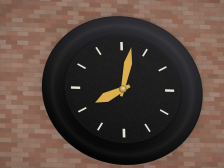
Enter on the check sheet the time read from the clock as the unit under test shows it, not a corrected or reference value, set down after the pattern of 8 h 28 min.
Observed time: 8 h 02 min
